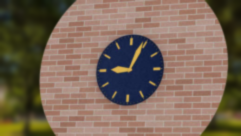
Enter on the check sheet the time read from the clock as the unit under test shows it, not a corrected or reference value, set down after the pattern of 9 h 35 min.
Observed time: 9 h 04 min
